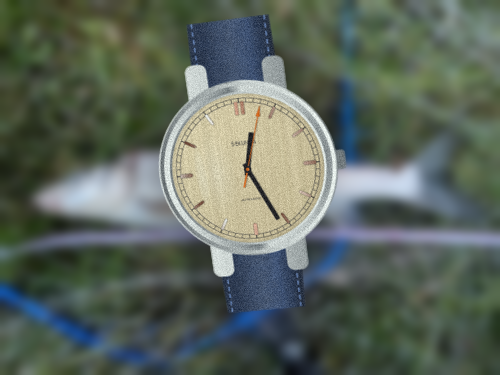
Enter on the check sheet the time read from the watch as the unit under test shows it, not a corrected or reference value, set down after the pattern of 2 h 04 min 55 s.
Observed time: 12 h 26 min 03 s
